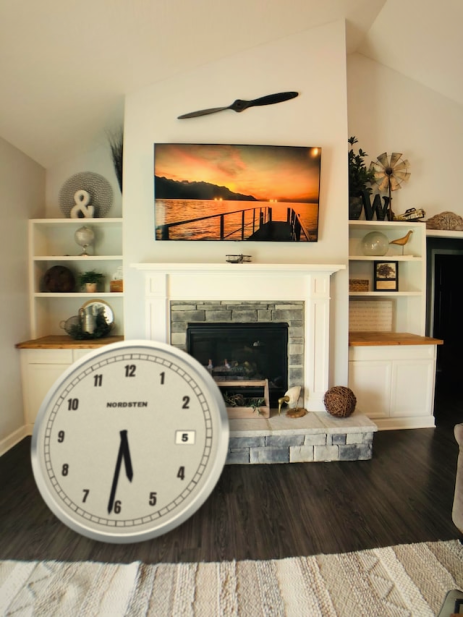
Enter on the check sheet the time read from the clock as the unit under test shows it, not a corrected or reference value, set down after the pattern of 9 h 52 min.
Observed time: 5 h 31 min
